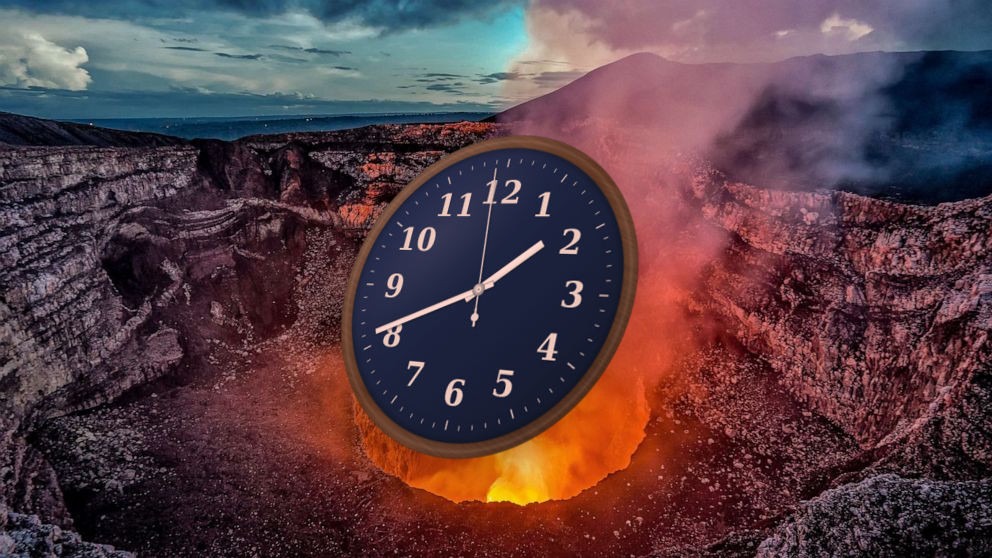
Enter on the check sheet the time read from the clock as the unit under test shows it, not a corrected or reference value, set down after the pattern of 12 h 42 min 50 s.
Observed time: 1 h 40 min 59 s
